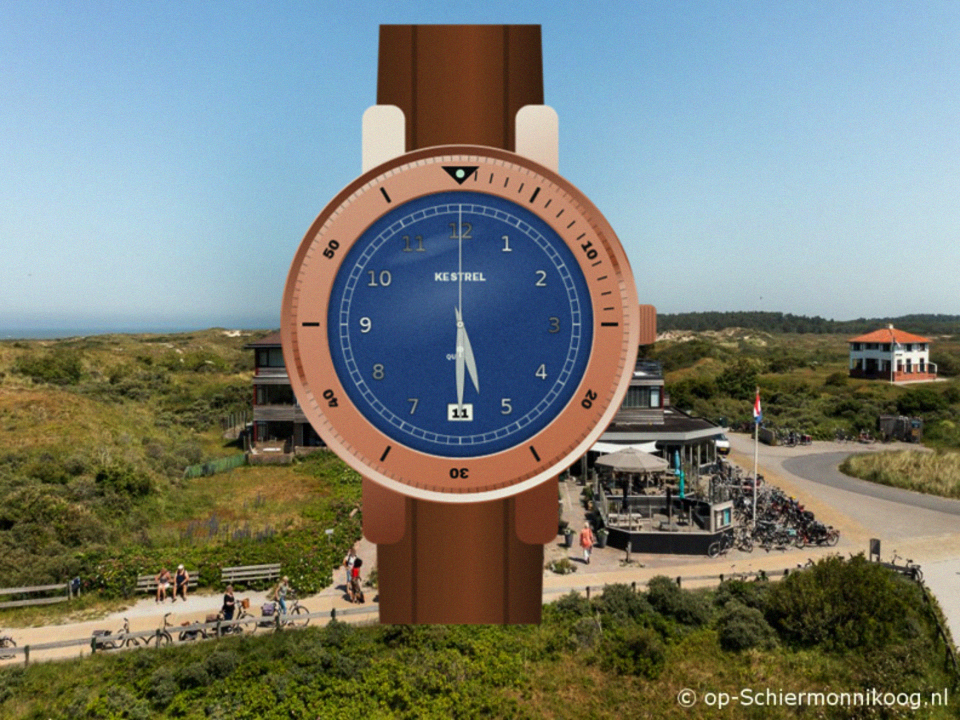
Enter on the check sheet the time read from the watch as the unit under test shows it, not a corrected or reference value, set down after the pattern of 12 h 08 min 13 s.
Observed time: 5 h 30 min 00 s
